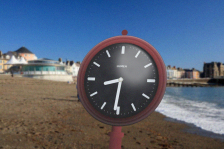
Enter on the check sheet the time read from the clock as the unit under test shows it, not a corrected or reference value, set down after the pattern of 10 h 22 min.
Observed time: 8 h 31 min
